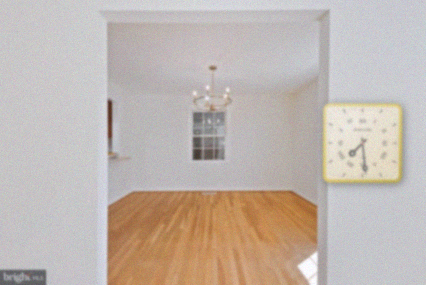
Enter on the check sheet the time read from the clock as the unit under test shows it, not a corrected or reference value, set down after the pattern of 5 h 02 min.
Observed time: 7 h 29 min
